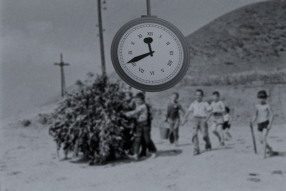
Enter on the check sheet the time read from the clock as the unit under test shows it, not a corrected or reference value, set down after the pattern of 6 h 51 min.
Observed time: 11 h 41 min
